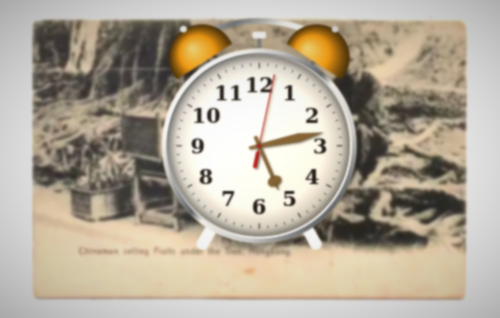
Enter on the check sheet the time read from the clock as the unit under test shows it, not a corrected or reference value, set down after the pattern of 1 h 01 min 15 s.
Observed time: 5 h 13 min 02 s
